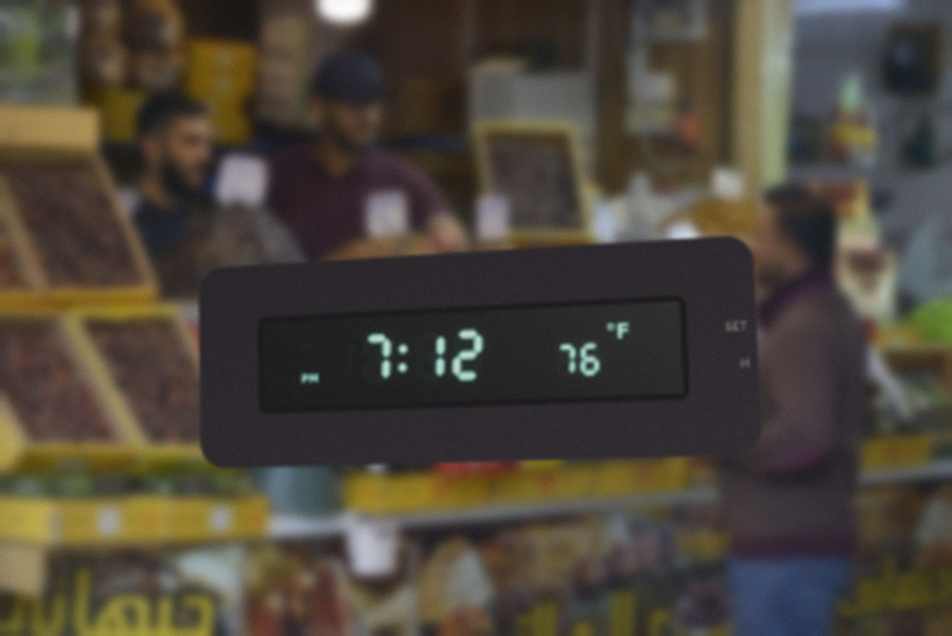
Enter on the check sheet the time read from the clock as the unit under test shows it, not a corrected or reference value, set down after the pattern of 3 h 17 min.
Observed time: 7 h 12 min
